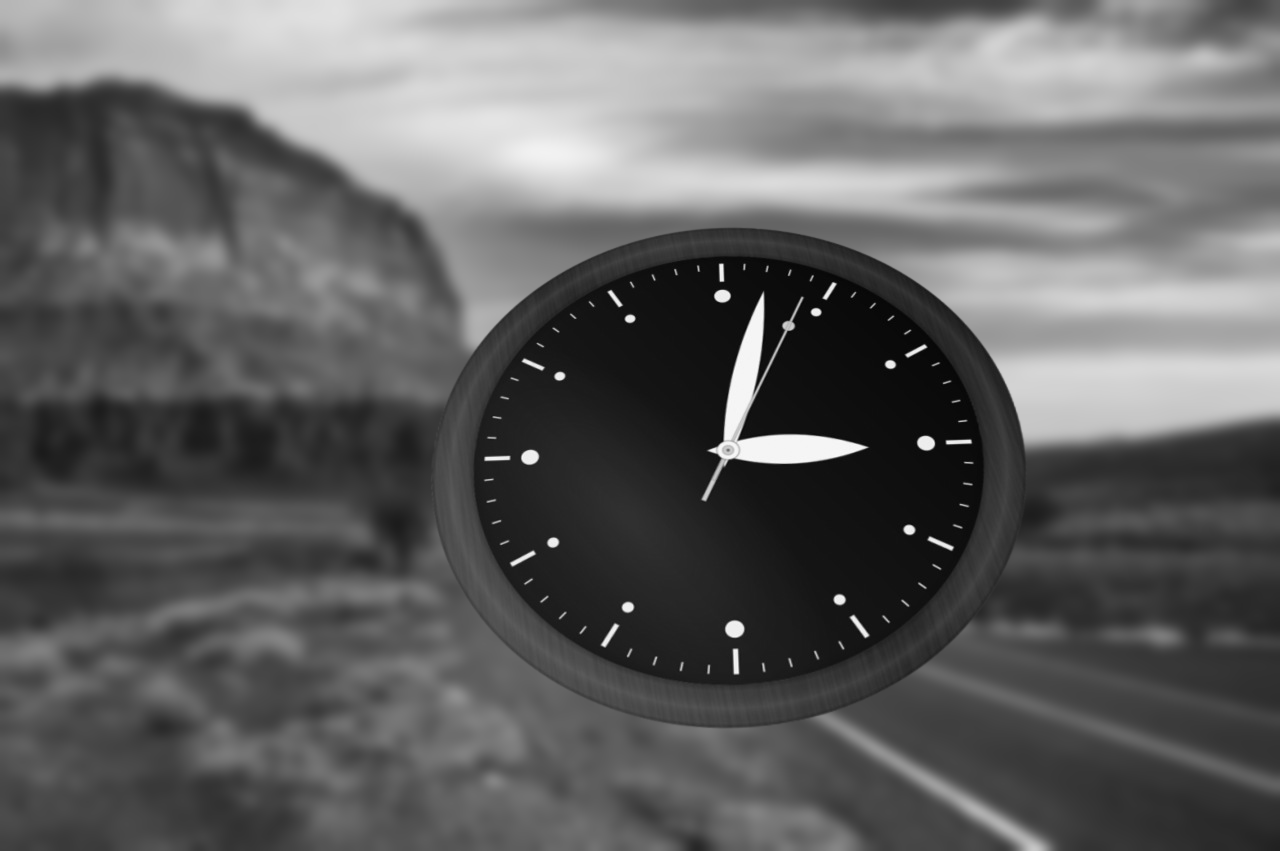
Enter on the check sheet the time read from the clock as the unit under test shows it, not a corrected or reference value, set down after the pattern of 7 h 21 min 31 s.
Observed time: 3 h 02 min 04 s
